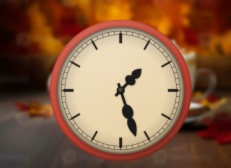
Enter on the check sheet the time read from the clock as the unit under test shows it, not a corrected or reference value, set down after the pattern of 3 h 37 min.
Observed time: 1 h 27 min
